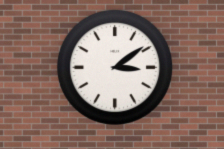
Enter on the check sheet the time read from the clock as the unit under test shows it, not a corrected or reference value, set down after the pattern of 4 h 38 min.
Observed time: 3 h 09 min
